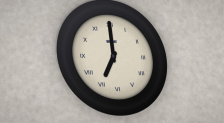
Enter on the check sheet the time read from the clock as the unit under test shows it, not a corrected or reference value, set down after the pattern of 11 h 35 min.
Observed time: 7 h 00 min
